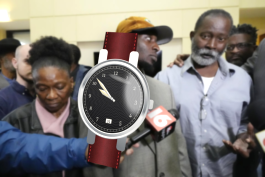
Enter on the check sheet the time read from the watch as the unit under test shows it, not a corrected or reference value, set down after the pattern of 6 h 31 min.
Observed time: 9 h 52 min
